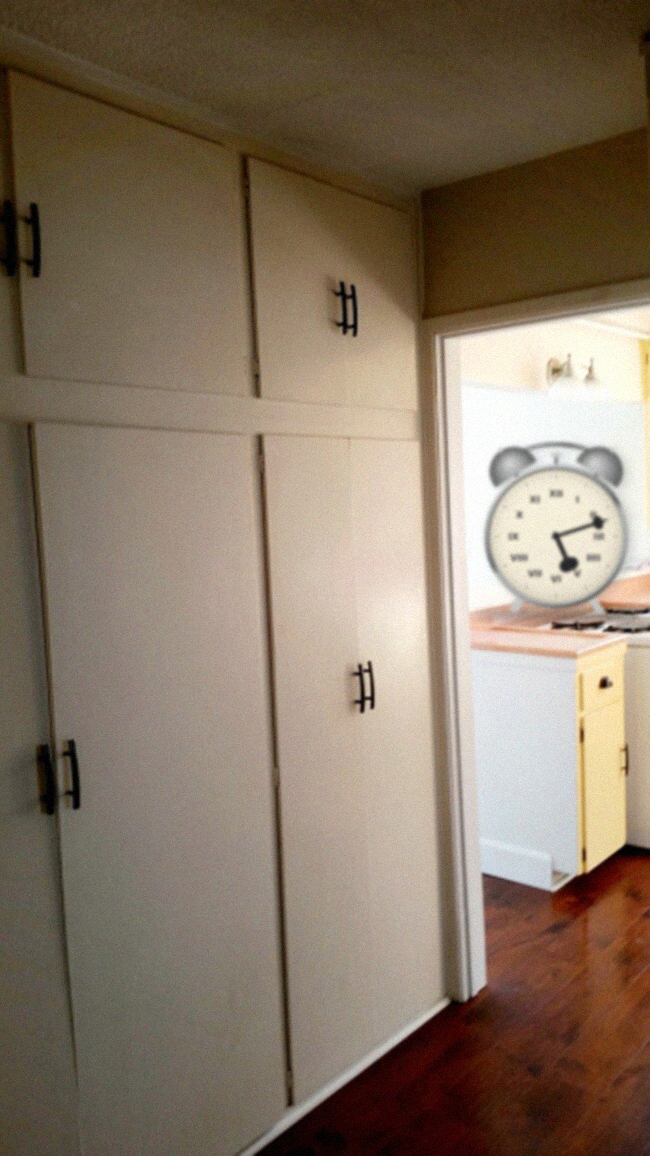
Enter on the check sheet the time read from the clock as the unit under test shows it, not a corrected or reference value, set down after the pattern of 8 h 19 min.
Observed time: 5 h 12 min
